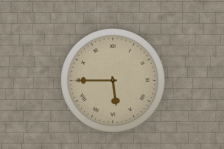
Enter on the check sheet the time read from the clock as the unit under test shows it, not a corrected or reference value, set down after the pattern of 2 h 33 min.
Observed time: 5 h 45 min
